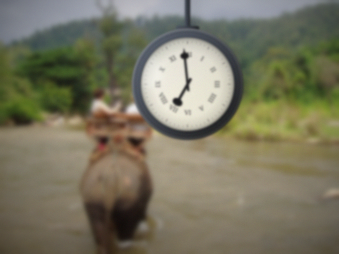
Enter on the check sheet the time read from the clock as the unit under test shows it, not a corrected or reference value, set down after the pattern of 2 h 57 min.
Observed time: 6 h 59 min
